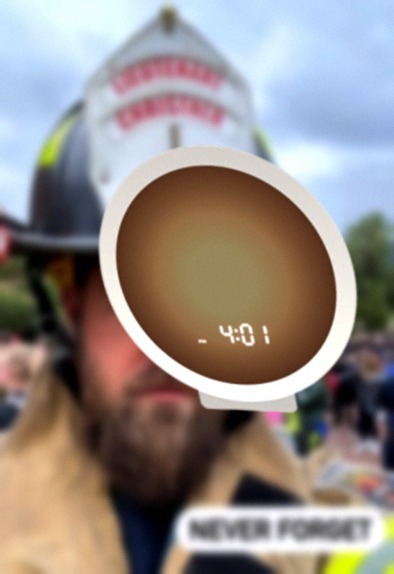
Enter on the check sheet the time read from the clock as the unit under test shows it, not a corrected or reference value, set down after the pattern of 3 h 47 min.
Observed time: 4 h 01 min
